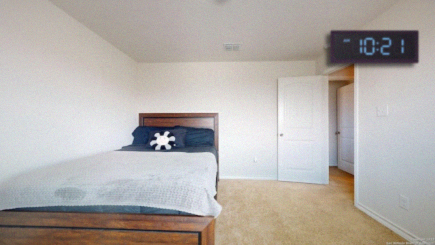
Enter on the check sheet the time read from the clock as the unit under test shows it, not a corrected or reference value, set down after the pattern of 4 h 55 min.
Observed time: 10 h 21 min
